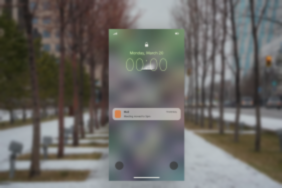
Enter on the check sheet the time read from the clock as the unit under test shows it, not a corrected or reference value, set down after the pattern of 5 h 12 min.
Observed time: 0 h 00 min
